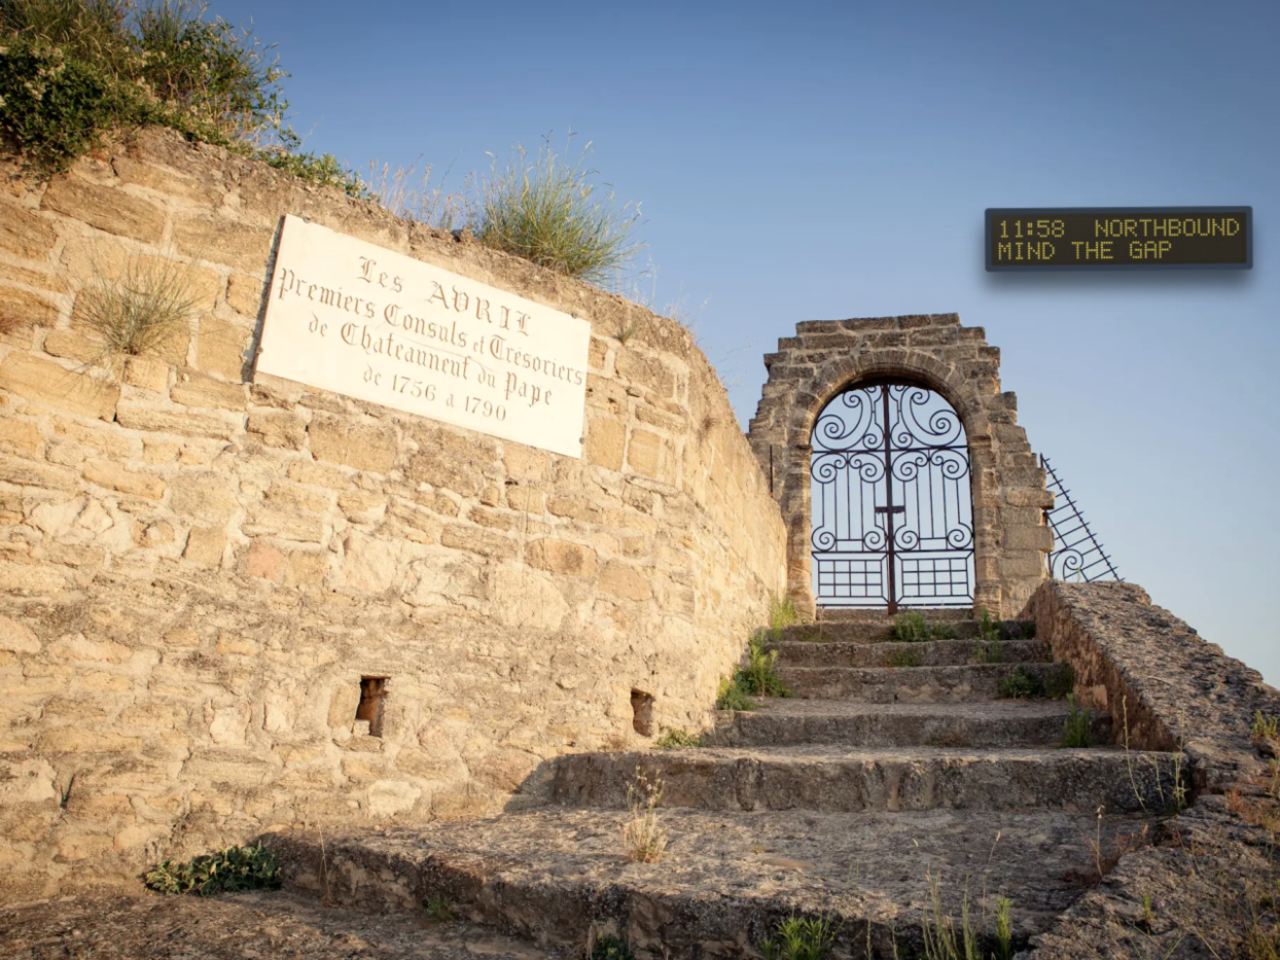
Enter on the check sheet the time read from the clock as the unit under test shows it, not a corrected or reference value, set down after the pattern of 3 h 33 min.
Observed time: 11 h 58 min
